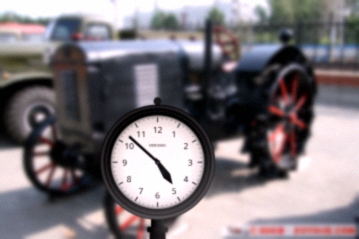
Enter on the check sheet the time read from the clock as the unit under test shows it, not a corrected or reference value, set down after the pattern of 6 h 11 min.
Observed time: 4 h 52 min
